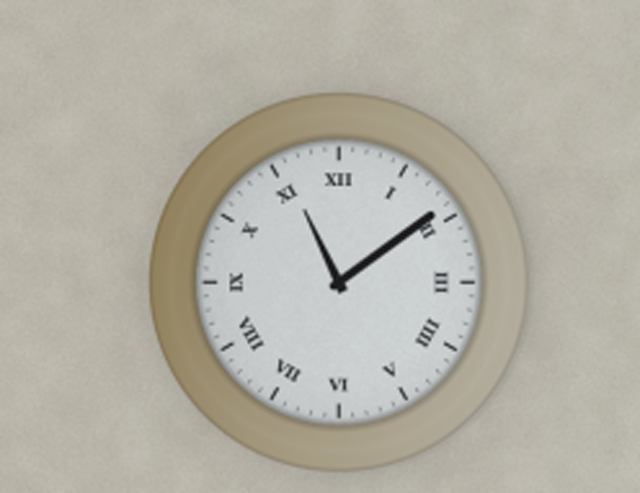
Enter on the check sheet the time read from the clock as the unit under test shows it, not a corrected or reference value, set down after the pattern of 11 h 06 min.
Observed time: 11 h 09 min
